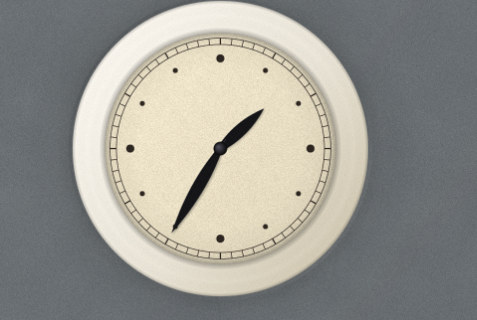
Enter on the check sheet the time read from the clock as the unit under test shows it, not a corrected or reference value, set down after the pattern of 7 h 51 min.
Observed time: 1 h 35 min
